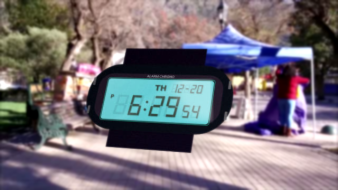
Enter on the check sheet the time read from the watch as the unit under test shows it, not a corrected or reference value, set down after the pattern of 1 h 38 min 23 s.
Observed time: 6 h 29 min 54 s
